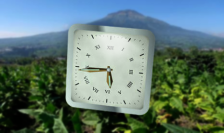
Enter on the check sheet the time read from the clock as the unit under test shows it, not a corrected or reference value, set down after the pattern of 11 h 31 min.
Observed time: 5 h 44 min
